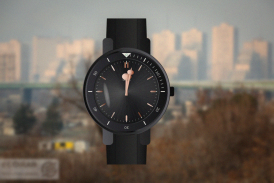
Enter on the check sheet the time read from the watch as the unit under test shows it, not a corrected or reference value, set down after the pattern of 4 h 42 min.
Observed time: 12 h 02 min
